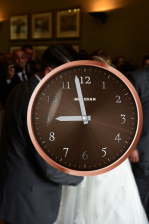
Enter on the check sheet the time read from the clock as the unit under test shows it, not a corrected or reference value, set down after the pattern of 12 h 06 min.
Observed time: 8 h 58 min
